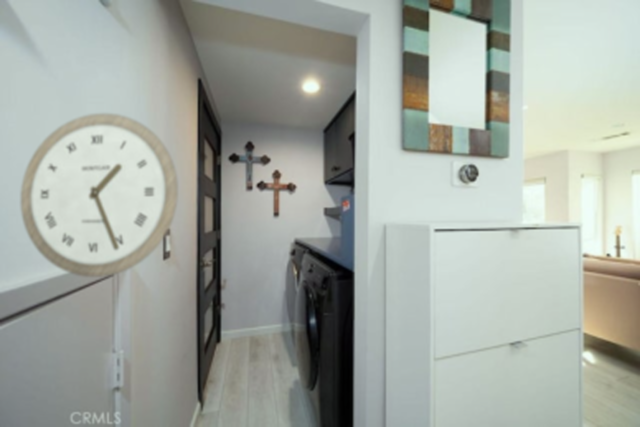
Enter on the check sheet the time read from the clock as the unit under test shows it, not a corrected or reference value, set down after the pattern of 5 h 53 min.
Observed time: 1 h 26 min
